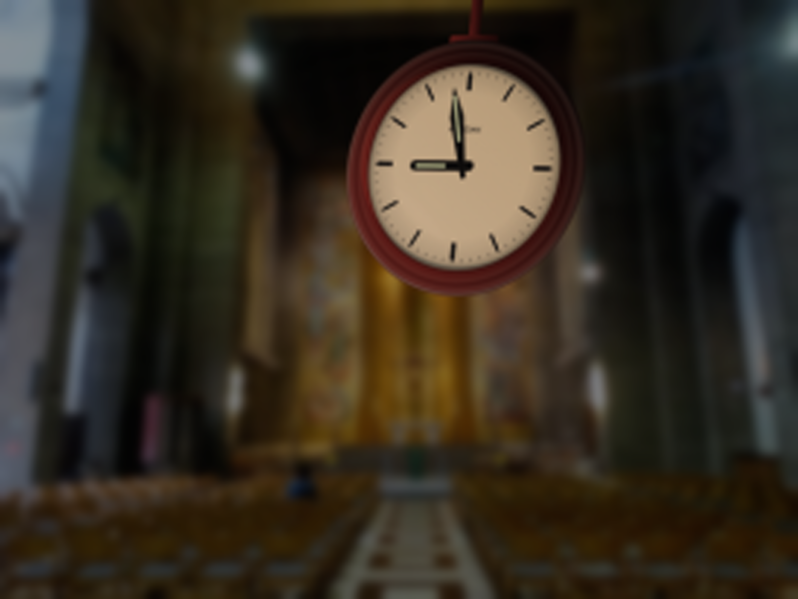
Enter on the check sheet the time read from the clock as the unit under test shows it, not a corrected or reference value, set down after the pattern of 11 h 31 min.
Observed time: 8 h 58 min
